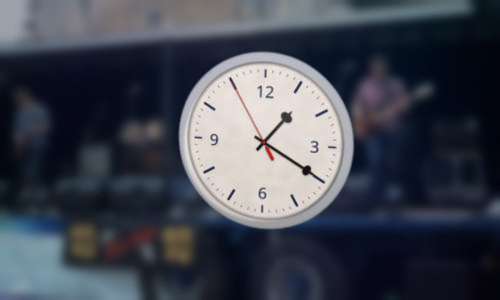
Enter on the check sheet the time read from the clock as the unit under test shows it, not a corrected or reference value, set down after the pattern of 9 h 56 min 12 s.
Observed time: 1 h 19 min 55 s
